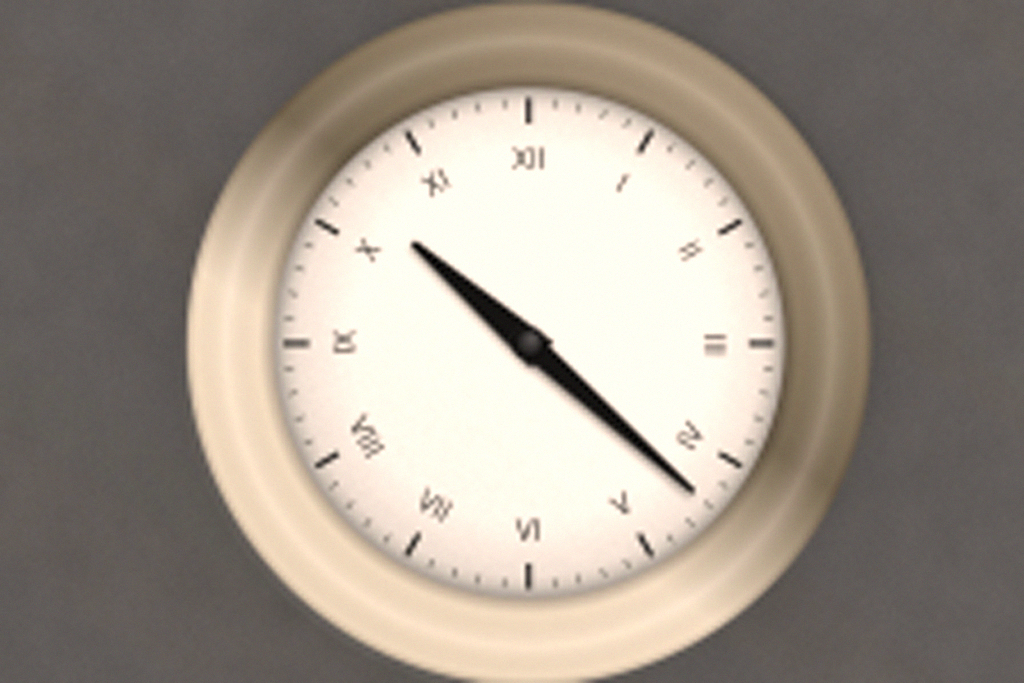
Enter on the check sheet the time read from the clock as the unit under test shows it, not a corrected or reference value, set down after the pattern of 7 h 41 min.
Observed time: 10 h 22 min
